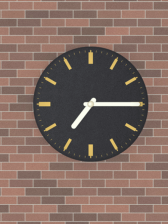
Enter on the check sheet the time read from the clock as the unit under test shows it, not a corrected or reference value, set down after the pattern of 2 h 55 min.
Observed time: 7 h 15 min
